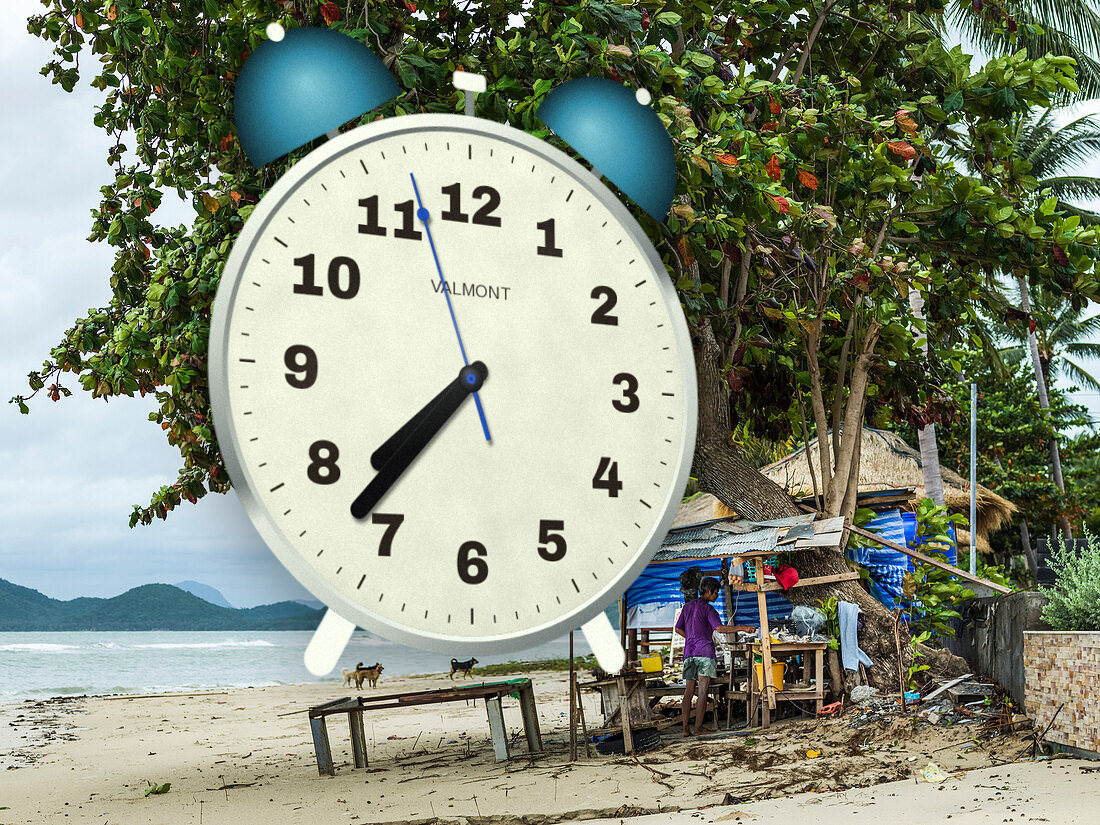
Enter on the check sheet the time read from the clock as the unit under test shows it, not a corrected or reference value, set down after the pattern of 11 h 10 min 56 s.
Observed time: 7 h 36 min 57 s
